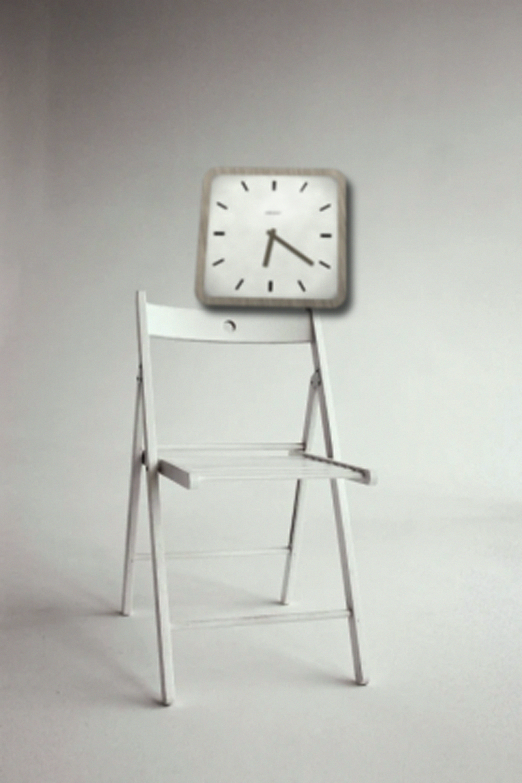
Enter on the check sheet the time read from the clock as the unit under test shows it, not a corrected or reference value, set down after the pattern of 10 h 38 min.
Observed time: 6 h 21 min
